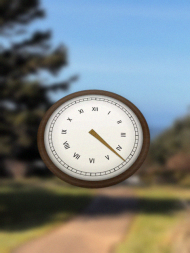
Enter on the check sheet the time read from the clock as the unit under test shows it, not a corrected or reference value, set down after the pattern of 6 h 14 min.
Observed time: 4 h 22 min
